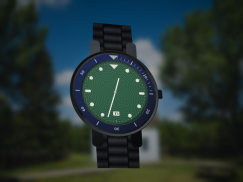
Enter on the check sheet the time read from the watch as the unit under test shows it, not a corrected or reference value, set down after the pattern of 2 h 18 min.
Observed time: 12 h 33 min
